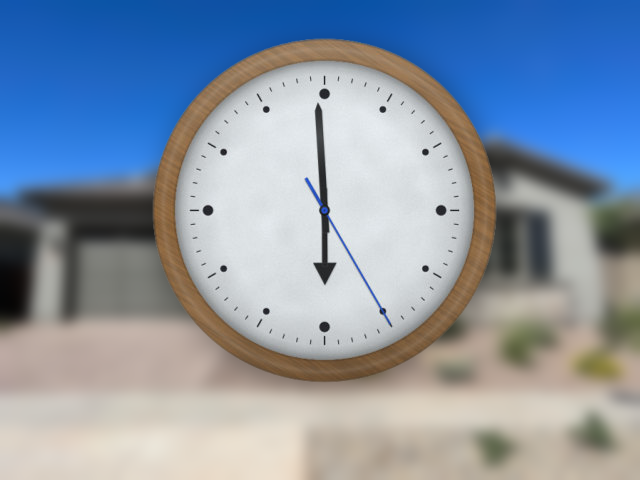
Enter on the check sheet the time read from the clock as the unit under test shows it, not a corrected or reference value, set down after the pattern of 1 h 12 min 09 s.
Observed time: 5 h 59 min 25 s
